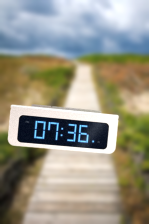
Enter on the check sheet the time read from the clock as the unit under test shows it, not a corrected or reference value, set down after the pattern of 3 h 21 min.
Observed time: 7 h 36 min
